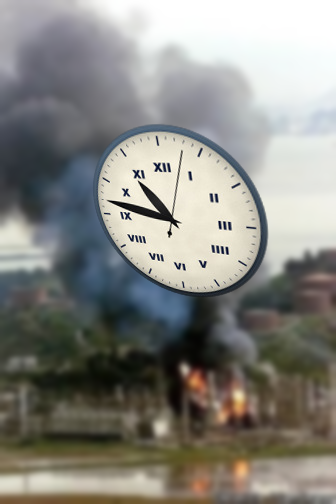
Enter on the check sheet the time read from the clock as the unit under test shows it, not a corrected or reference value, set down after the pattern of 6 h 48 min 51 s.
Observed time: 10 h 47 min 03 s
